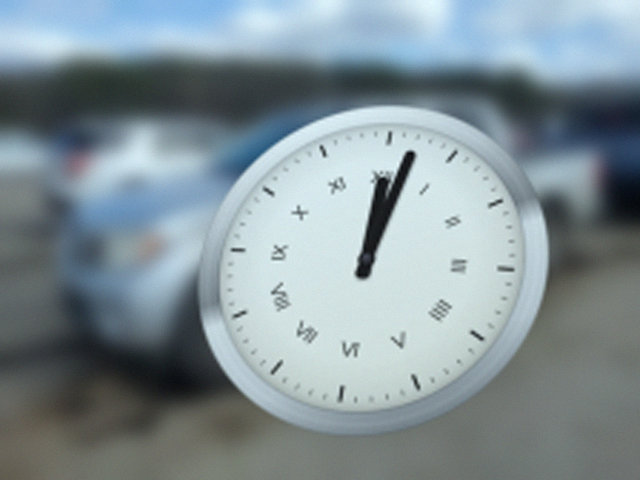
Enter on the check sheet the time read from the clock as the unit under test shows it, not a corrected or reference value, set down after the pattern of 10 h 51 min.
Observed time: 12 h 02 min
